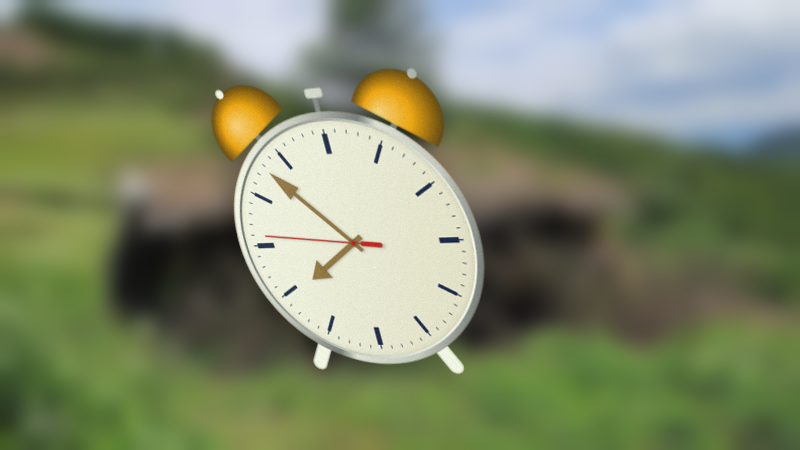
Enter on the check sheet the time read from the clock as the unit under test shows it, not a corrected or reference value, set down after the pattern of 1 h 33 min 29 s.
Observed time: 7 h 52 min 46 s
